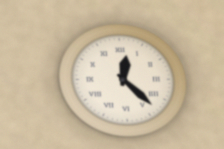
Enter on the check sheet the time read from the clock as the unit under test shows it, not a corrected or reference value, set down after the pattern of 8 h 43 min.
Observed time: 12 h 23 min
